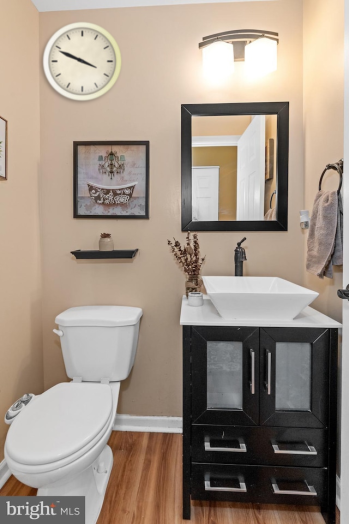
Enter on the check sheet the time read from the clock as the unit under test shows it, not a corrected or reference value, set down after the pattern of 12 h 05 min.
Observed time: 3 h 49 min
